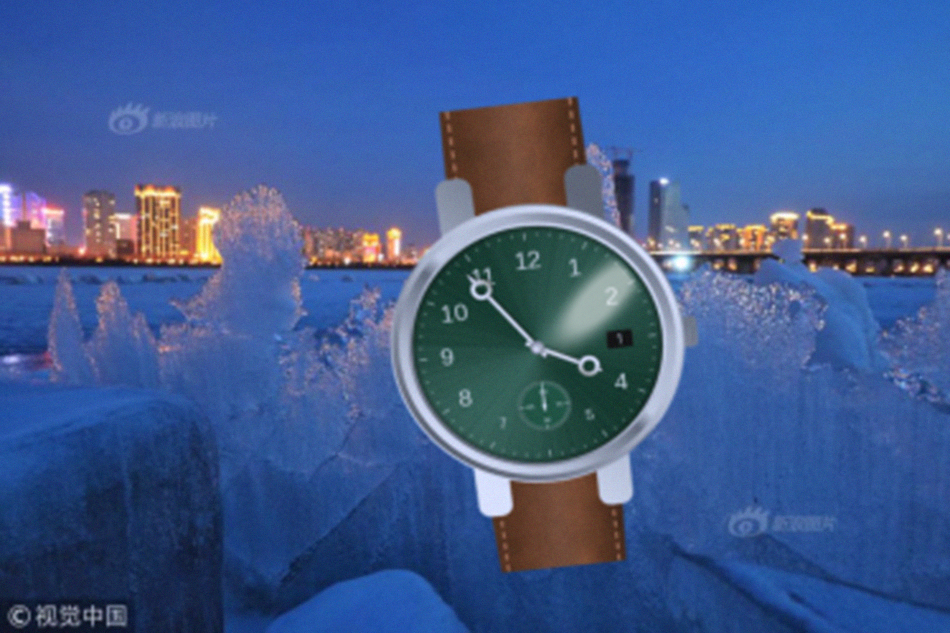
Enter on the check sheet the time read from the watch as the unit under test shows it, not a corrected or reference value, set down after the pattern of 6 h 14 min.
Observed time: 3 h 54 min
